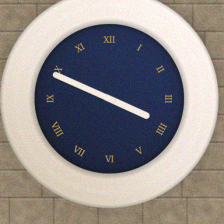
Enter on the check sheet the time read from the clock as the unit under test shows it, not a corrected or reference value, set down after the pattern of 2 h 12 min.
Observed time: 3 h 49 min
